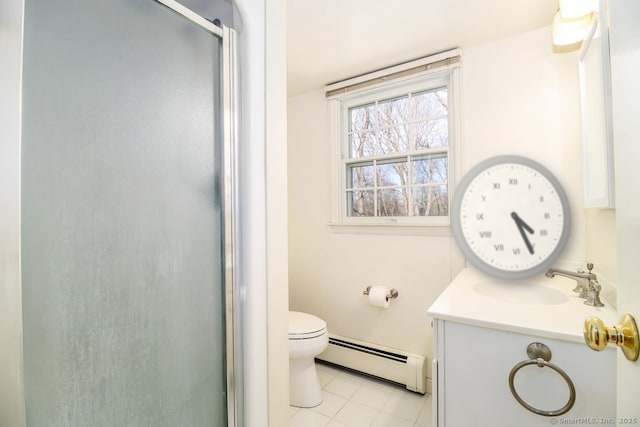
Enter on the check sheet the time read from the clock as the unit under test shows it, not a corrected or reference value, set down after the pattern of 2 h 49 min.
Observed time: 4 h 26 min
